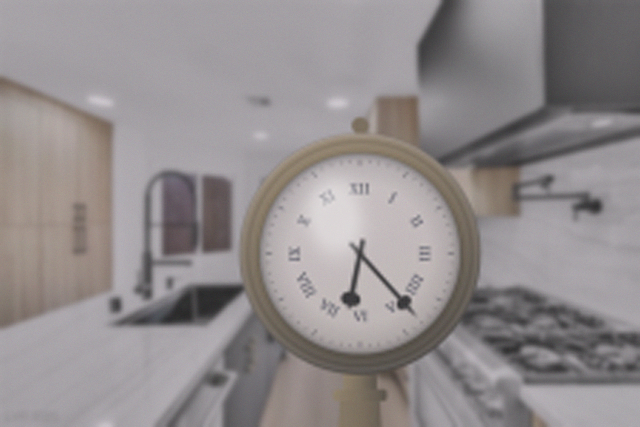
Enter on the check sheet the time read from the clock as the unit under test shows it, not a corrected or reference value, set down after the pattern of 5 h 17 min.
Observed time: 6 h 23 min
